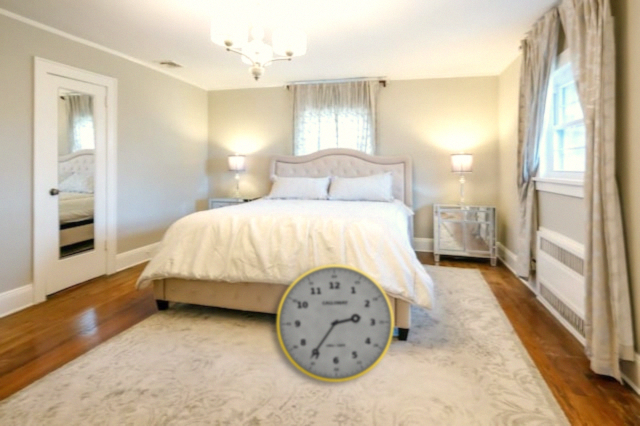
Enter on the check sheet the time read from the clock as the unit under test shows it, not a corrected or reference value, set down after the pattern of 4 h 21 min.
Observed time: 2 h 36 min
